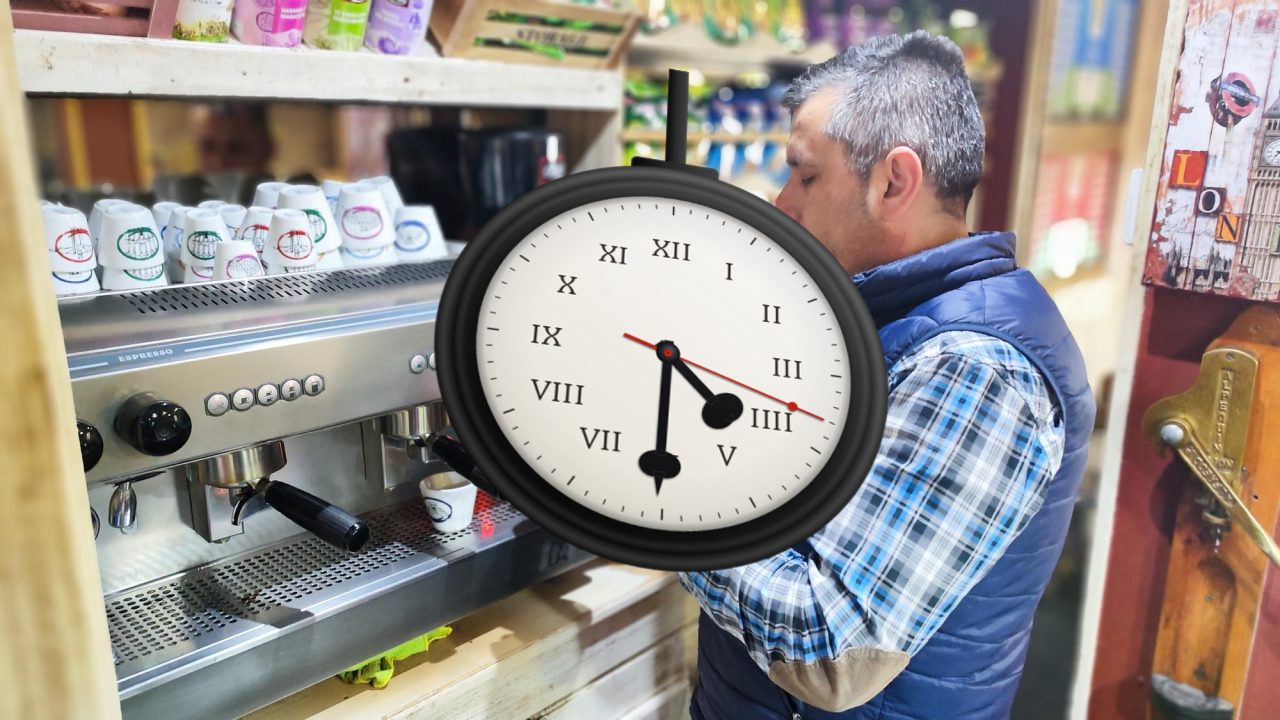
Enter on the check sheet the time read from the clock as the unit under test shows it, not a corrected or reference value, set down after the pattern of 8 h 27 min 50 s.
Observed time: 4 h 30 min 18 s
